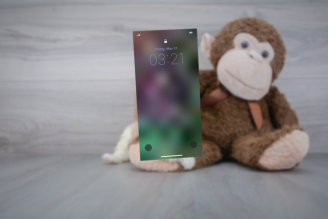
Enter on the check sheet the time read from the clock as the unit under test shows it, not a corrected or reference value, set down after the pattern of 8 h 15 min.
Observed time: 3 h 21 min
